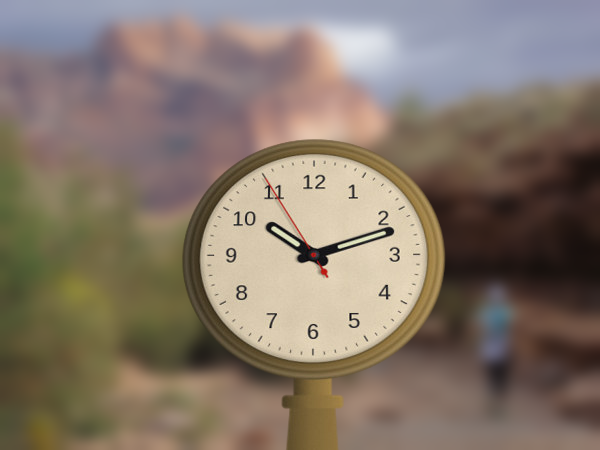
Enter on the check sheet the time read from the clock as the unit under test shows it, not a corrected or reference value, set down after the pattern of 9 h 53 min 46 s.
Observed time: 10 h 11 min 55 s
